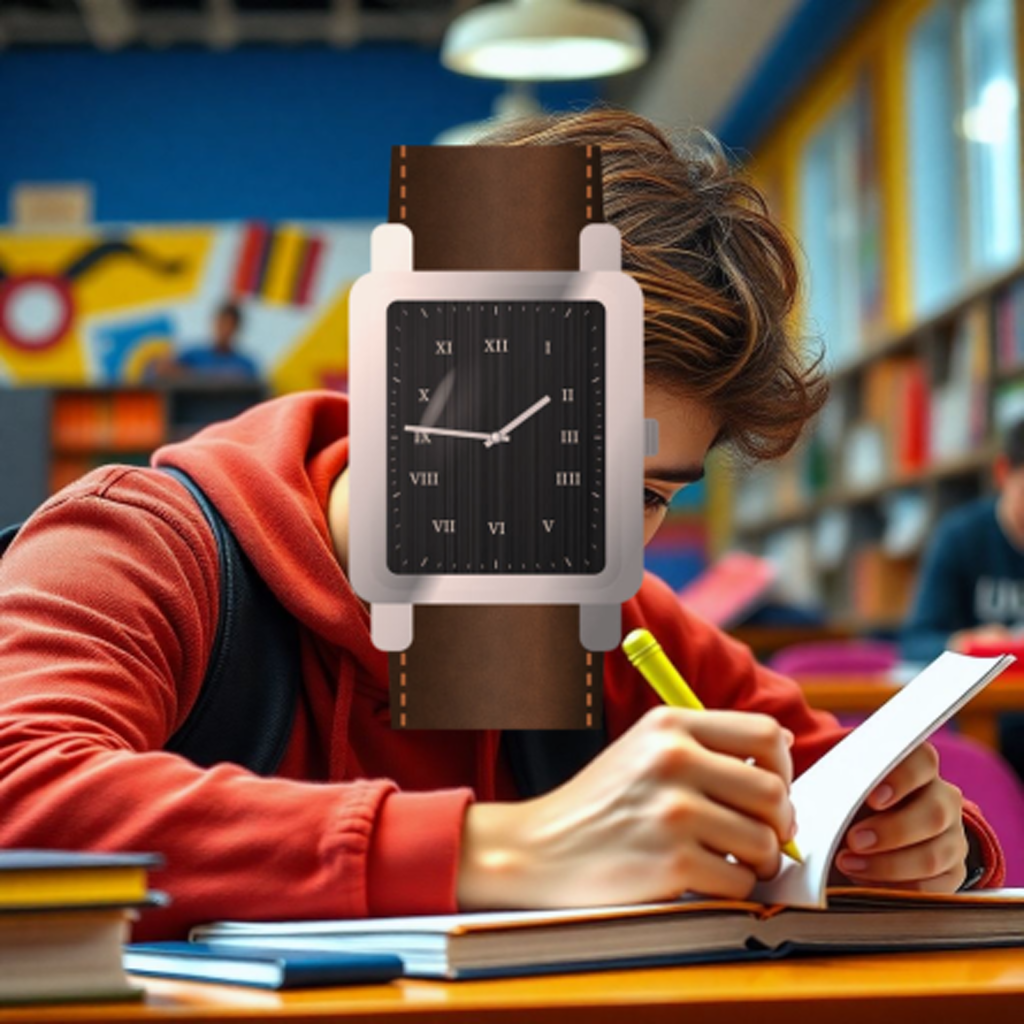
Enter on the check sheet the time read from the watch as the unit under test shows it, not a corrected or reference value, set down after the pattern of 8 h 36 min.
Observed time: 1 h 46 min
